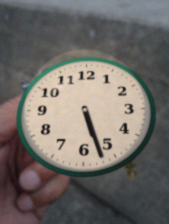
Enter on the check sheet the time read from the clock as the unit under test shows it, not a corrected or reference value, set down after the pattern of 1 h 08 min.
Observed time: 5 h 27 min
